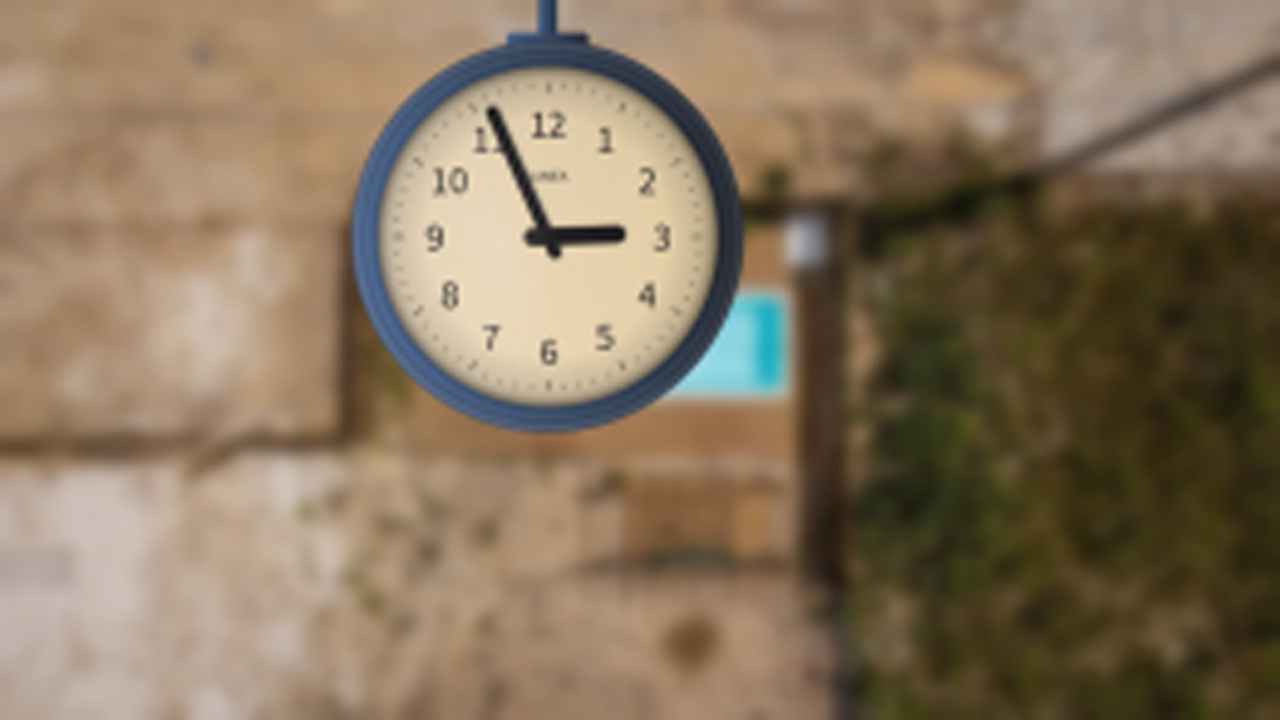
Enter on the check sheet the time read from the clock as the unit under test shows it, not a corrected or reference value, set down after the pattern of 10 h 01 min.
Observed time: 2 h 56 min
